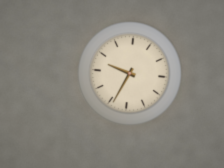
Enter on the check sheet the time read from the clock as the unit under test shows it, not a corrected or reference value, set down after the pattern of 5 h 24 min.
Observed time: 9 h 34 min
